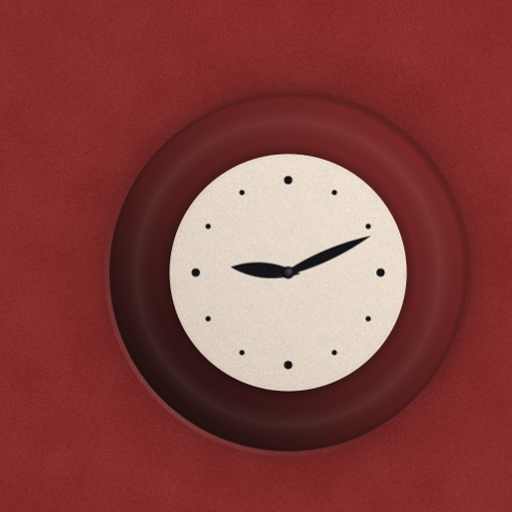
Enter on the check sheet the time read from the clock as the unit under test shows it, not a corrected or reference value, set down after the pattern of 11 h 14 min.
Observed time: 9 h 11 min
